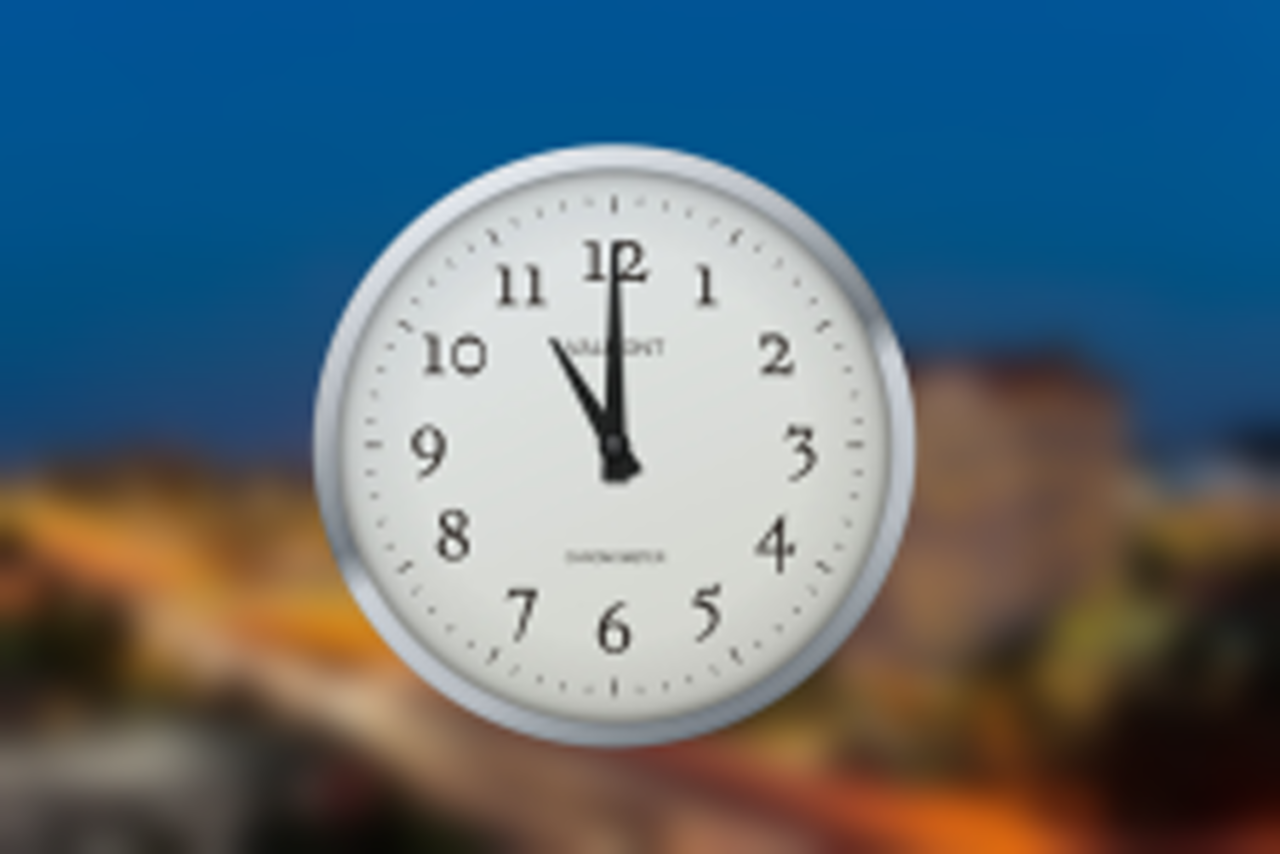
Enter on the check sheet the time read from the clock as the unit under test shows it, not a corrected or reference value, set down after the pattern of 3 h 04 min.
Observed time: 11 h 00 min
